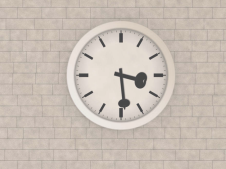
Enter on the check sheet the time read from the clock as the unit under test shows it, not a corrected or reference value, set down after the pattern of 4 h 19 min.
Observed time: 3 h 29 min
